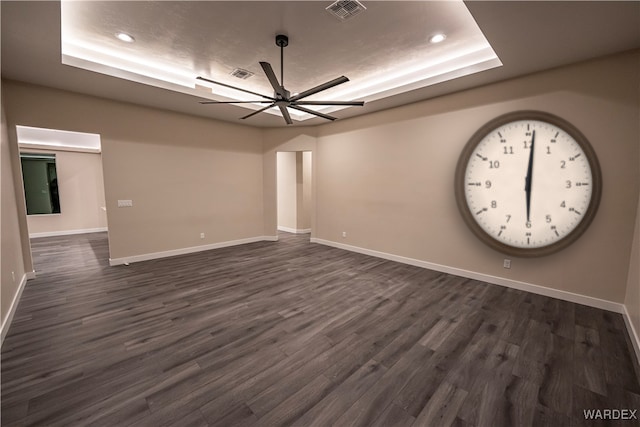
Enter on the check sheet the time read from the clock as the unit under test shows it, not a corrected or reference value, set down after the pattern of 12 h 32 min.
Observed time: 6 h 01 min
